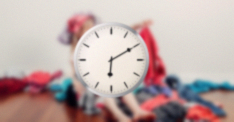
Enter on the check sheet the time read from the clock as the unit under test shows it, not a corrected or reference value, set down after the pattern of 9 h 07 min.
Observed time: 6 h 10 min
